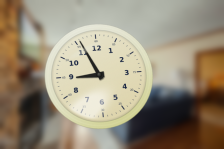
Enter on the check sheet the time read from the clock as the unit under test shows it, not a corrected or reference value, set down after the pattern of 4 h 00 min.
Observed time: 8 h 56 min
